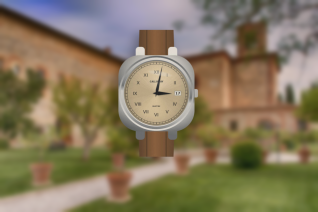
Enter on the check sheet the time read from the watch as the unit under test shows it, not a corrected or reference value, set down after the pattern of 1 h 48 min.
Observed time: 3 h 02 min
